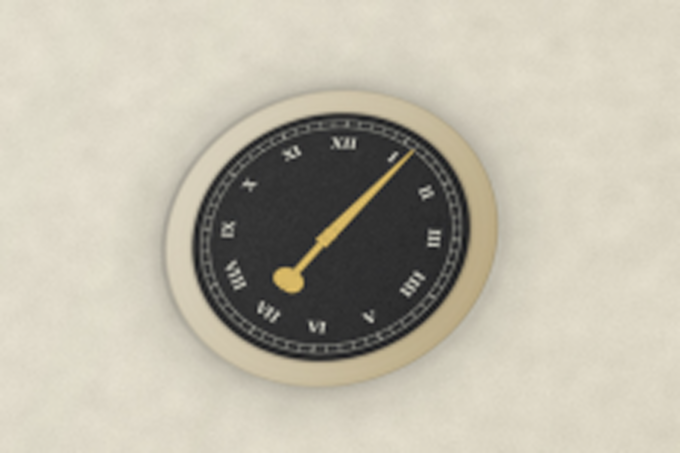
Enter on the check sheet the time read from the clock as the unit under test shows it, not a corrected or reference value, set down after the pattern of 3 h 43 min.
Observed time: 7 h 06 min
